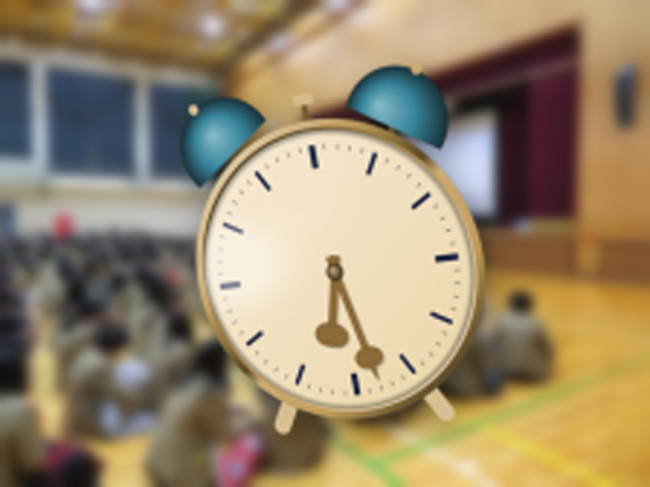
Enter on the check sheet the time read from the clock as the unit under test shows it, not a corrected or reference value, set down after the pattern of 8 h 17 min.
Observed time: 6 h 28 min
